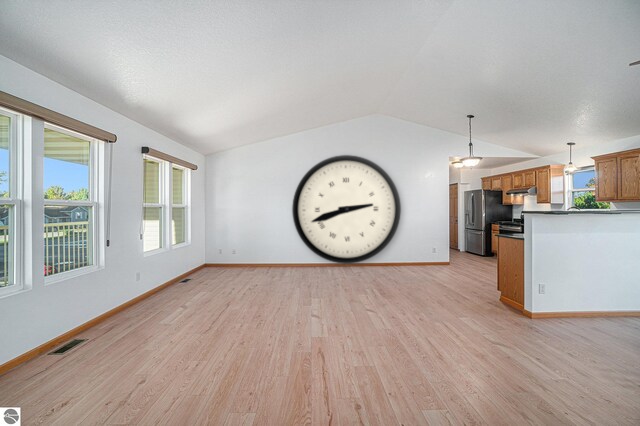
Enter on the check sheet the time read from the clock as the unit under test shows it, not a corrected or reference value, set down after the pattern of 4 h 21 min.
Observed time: 2 h 42 min
